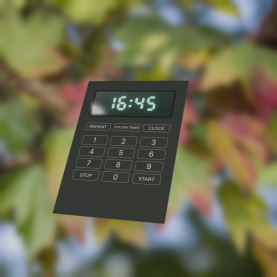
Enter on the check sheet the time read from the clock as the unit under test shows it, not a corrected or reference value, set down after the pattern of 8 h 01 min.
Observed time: 16 h 45 min
